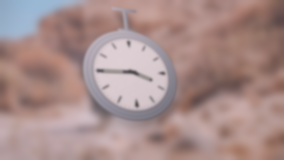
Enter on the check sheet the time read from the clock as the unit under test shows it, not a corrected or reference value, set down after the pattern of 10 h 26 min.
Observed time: 3 h 45 min
